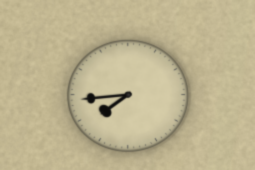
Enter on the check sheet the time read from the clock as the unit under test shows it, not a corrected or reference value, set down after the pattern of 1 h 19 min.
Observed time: 7 h 44 min
